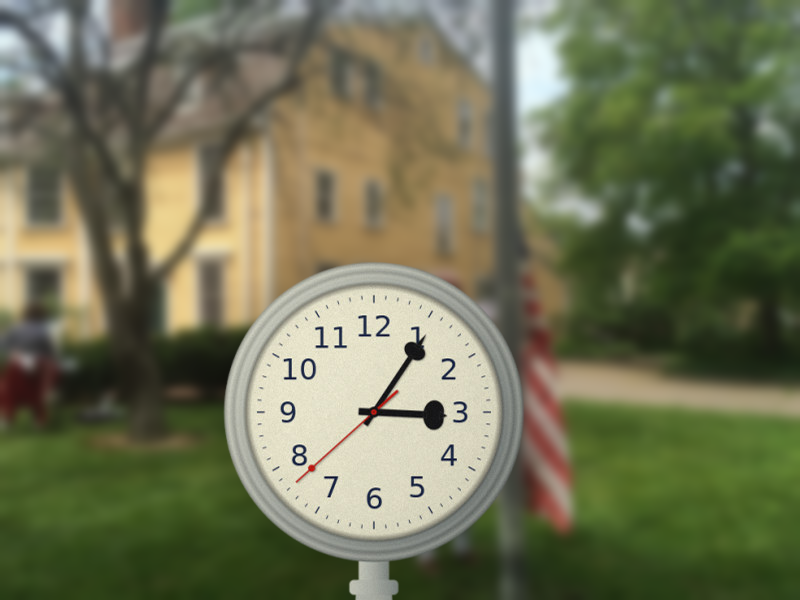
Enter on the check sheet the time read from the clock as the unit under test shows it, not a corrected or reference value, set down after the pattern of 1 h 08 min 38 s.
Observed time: 3 h 05 min 38 s
